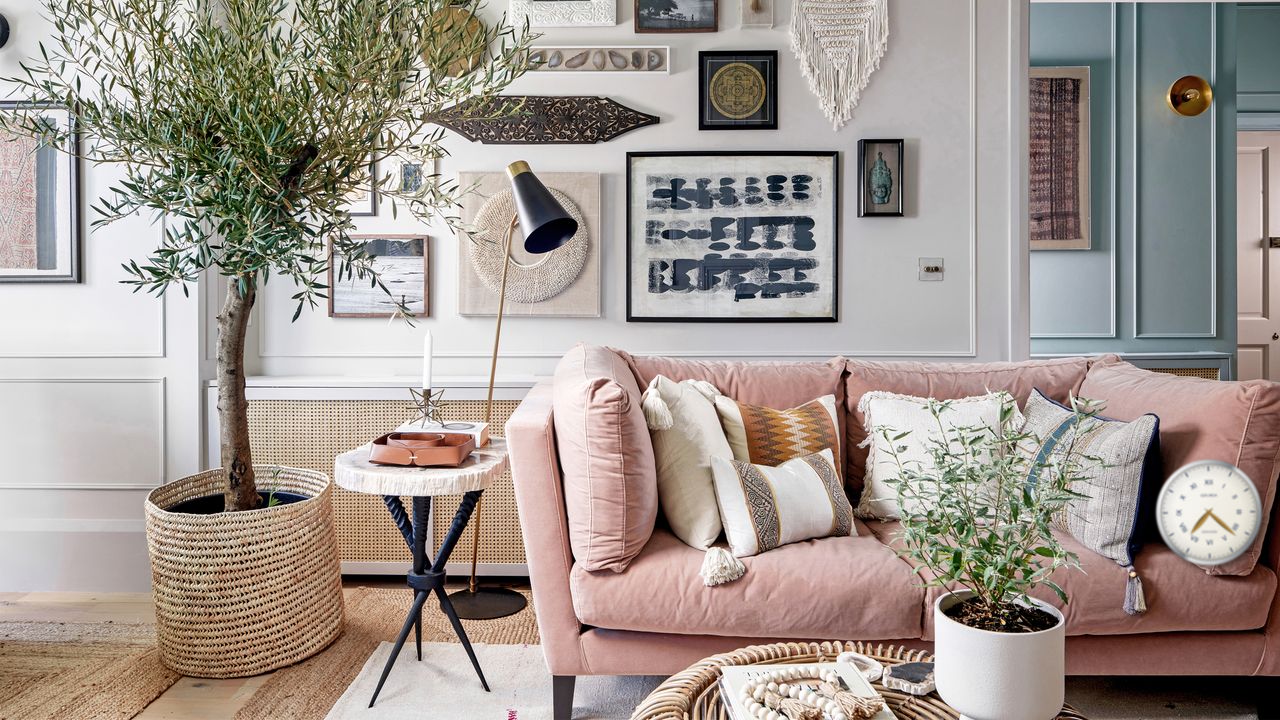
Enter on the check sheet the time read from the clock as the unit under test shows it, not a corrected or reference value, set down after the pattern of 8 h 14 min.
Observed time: 7 h 22 min
